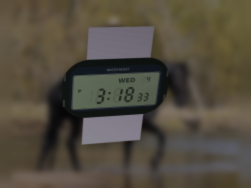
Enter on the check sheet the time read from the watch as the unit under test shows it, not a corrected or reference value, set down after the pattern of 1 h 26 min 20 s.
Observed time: 3 h 18 min 33 s
